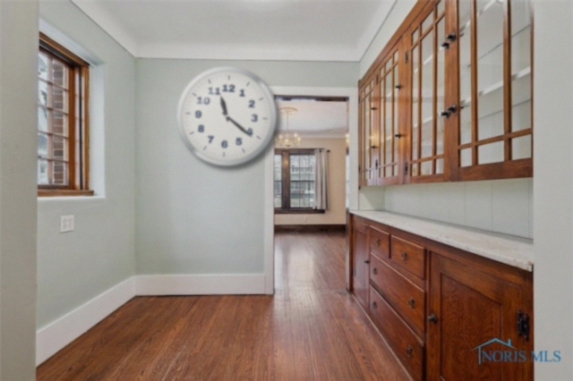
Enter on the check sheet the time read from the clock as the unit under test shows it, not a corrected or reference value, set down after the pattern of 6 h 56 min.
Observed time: 11 h 21 min
